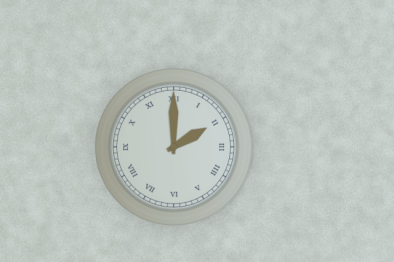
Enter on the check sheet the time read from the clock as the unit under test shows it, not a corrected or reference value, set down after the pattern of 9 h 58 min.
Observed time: 2 h 00 min
